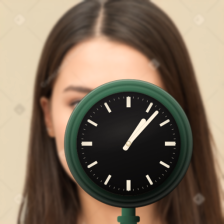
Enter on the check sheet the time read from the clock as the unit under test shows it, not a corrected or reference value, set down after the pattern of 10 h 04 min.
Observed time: 1 h 07 min
